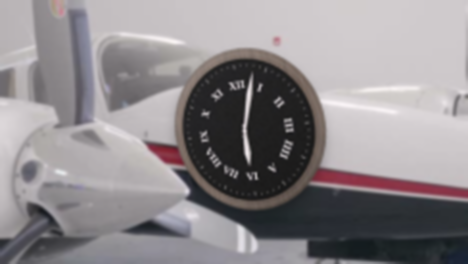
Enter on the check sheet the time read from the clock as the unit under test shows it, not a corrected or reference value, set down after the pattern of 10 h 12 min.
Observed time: 6 h 03 min
